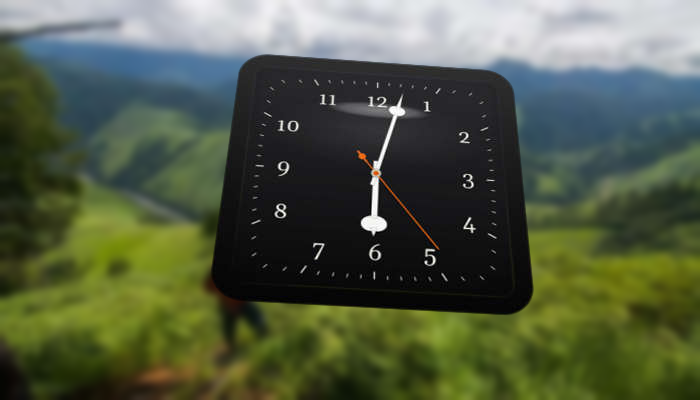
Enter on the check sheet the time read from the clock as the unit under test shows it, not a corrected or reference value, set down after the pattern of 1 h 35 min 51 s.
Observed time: 6 h 02 min 24 s
